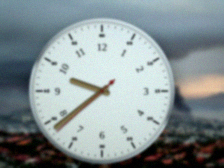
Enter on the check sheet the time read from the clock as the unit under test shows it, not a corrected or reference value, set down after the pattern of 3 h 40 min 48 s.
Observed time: 9 h 38 min 38 s
